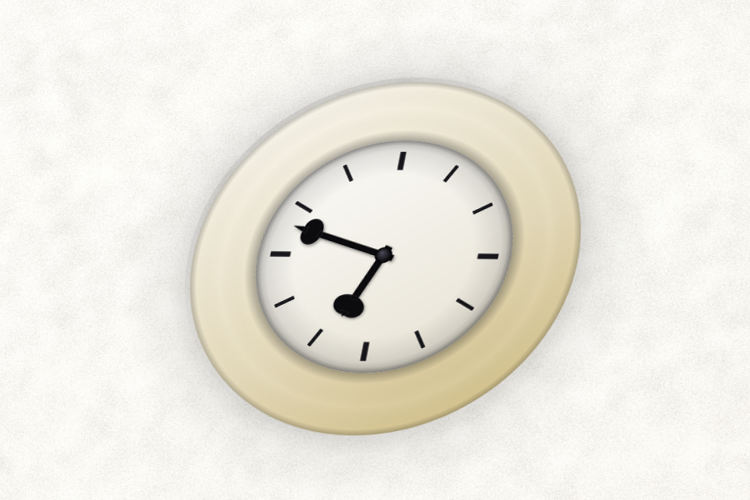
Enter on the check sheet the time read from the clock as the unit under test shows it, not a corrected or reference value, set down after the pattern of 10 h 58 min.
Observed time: 6 h 48 min
